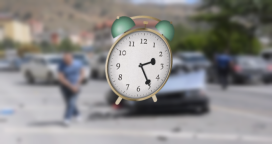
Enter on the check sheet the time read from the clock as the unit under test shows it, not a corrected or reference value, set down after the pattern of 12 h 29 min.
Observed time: 2 h 25 min
